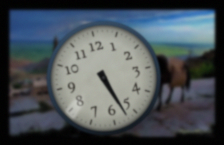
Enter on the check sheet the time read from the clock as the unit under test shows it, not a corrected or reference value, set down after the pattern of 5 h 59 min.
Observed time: 5 h 27 min
